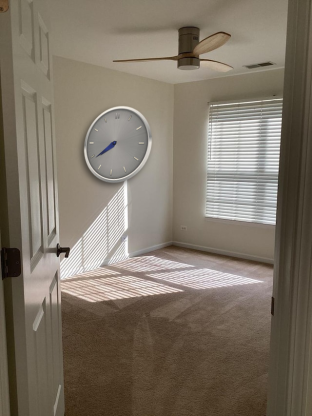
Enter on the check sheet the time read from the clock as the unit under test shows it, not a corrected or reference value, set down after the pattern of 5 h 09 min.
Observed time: 7 h 39 min
